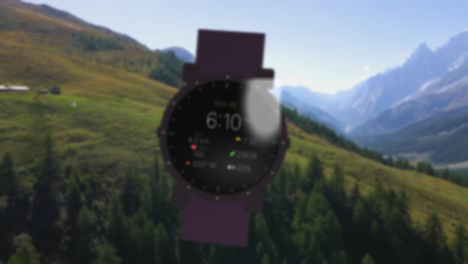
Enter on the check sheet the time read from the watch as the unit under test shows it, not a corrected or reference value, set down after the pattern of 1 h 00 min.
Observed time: 6 h 10 min
